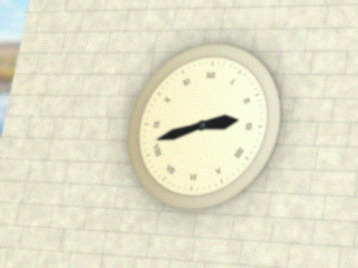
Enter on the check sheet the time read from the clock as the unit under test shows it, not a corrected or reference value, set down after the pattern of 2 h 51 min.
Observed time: 2 h 42 min
